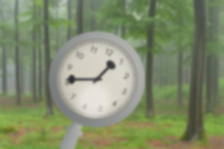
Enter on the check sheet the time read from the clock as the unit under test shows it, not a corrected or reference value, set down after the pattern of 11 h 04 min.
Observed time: 12 h 41 min
